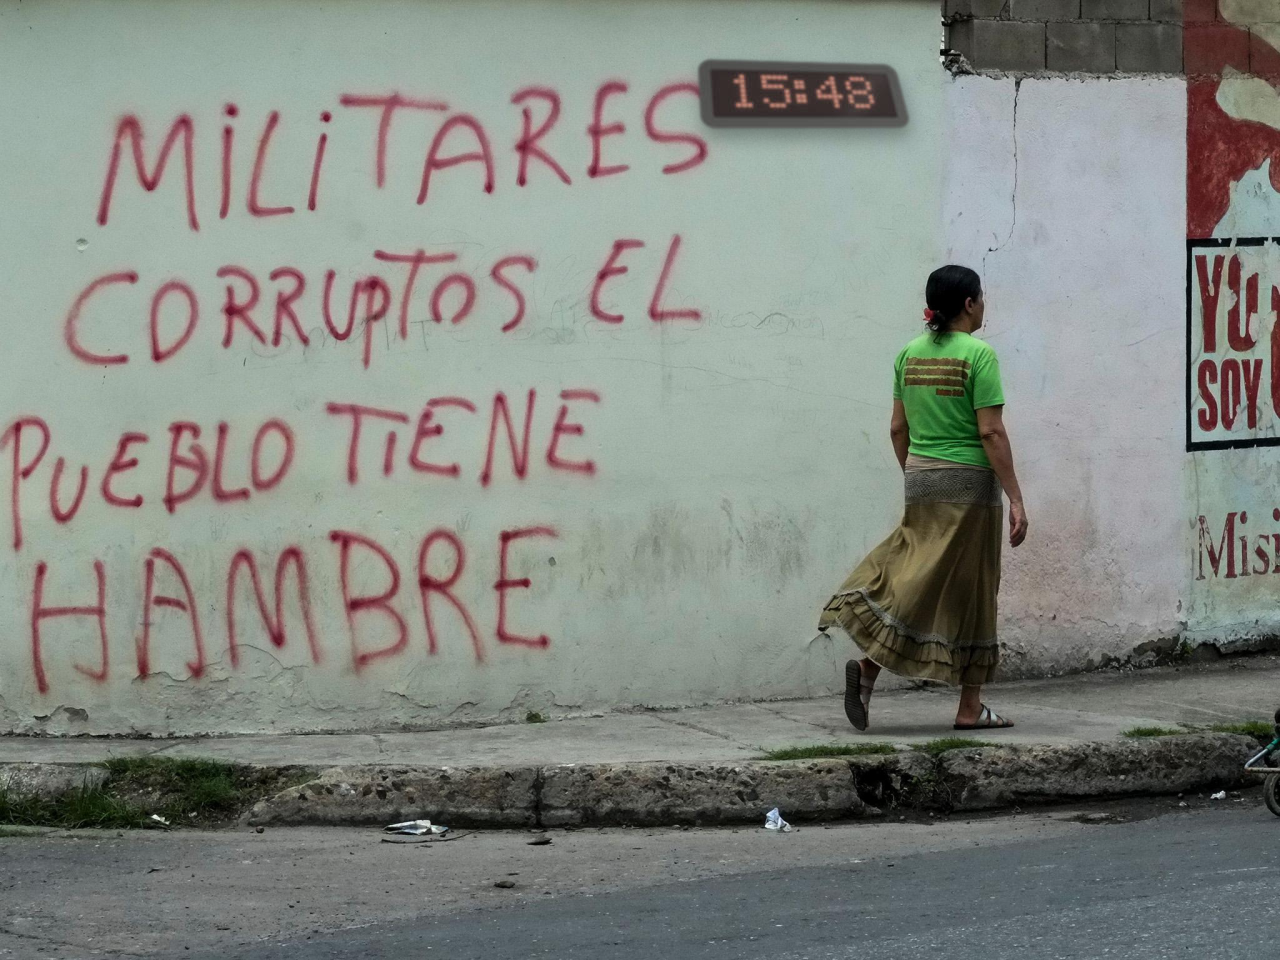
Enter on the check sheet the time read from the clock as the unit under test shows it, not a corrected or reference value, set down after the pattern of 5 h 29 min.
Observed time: 15 h 48 min
